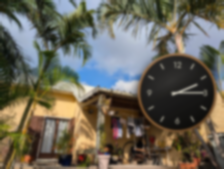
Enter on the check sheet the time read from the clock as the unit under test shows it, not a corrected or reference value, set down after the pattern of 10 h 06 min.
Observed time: 2 h 15 min
